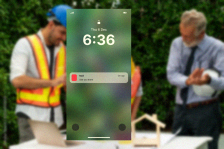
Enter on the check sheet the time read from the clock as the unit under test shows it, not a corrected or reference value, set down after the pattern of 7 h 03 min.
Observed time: 6 h 36 min
